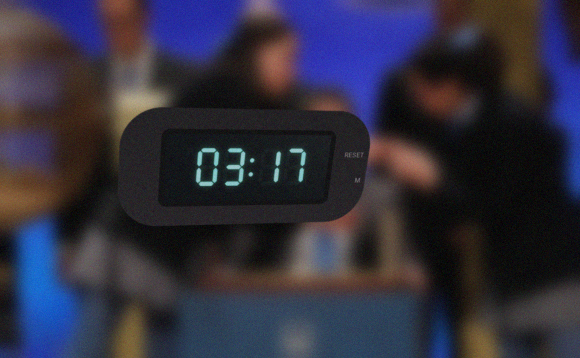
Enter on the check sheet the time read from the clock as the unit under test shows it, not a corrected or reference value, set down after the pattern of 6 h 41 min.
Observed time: 3 h 17 min
